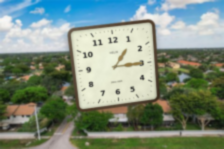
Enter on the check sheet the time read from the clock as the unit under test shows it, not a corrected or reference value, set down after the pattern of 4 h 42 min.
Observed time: 1 h 15 min
